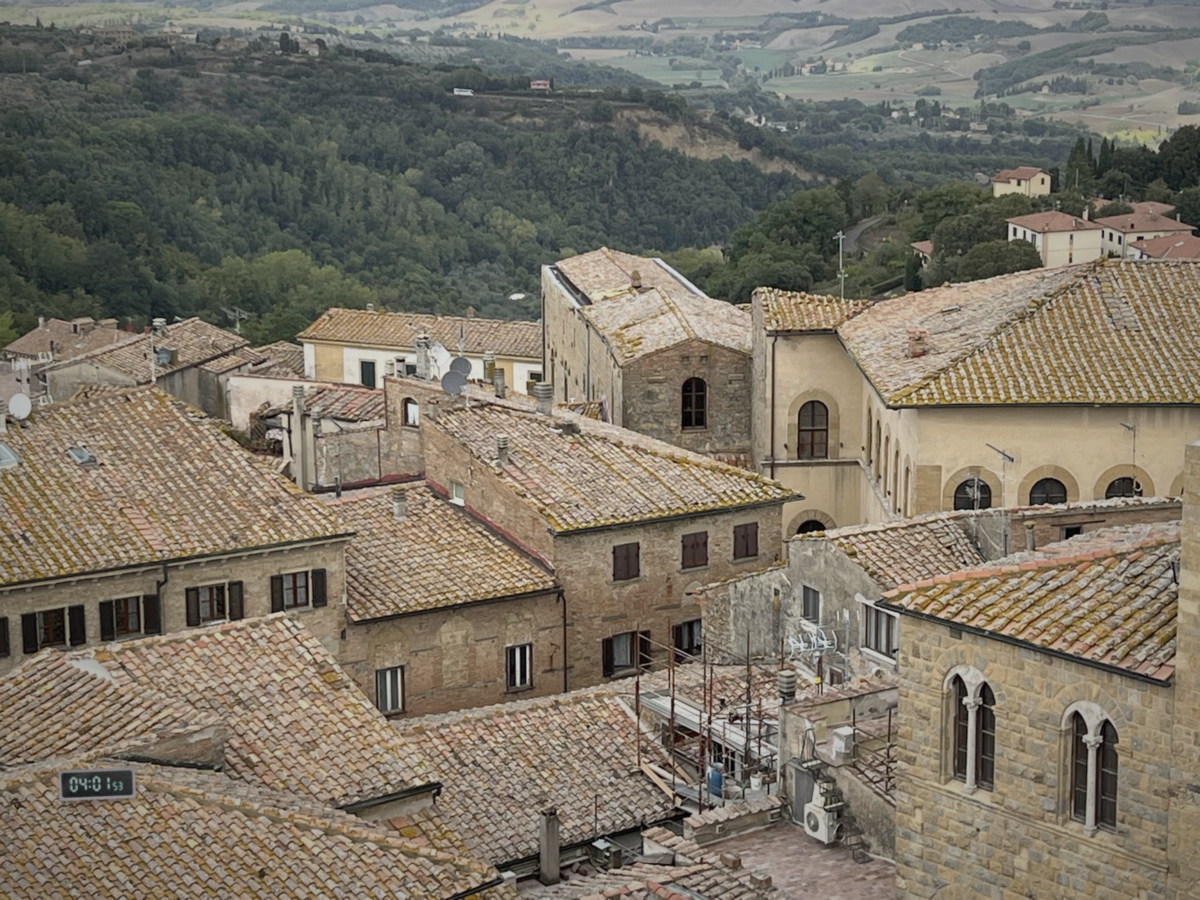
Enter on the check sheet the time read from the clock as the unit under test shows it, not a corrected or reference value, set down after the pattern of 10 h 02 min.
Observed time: 4 h 01 min
